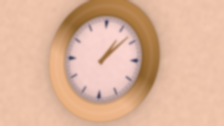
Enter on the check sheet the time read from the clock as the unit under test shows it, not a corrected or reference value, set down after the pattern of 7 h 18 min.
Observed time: 1 h 08 min
